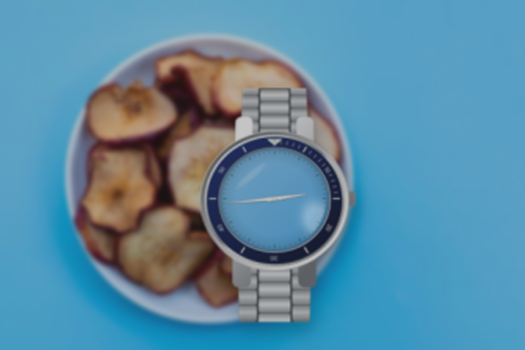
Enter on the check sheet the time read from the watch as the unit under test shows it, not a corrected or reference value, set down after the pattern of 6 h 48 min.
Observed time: 2 h 44 min
